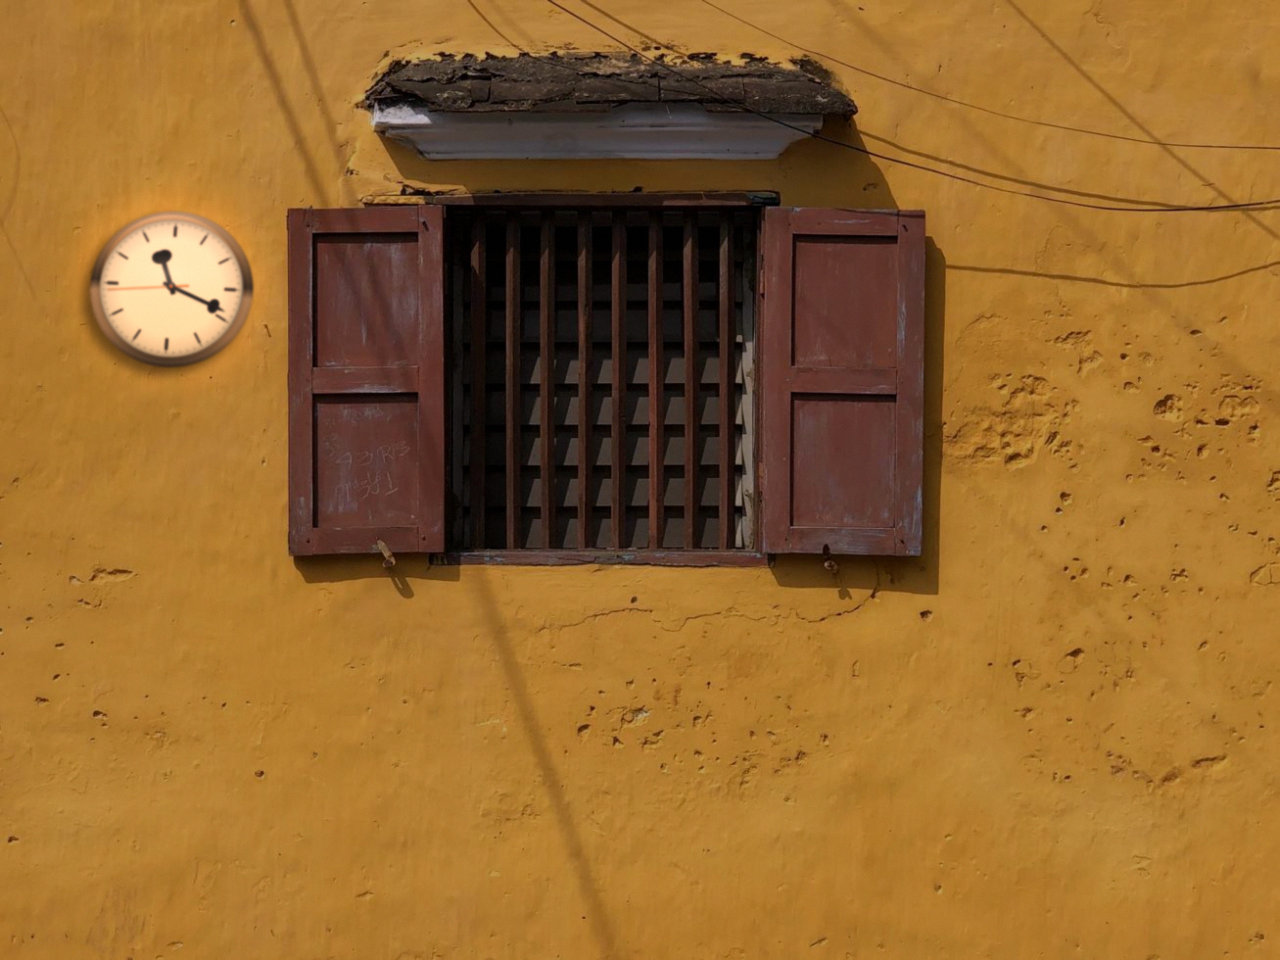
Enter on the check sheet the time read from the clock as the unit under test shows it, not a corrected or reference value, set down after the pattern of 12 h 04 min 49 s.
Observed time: 11 h 18 min 44 s
